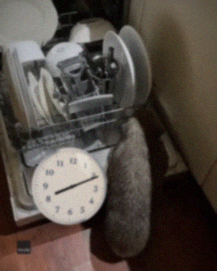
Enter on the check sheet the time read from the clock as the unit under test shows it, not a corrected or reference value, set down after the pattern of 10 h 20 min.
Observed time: 8 h 11 min
